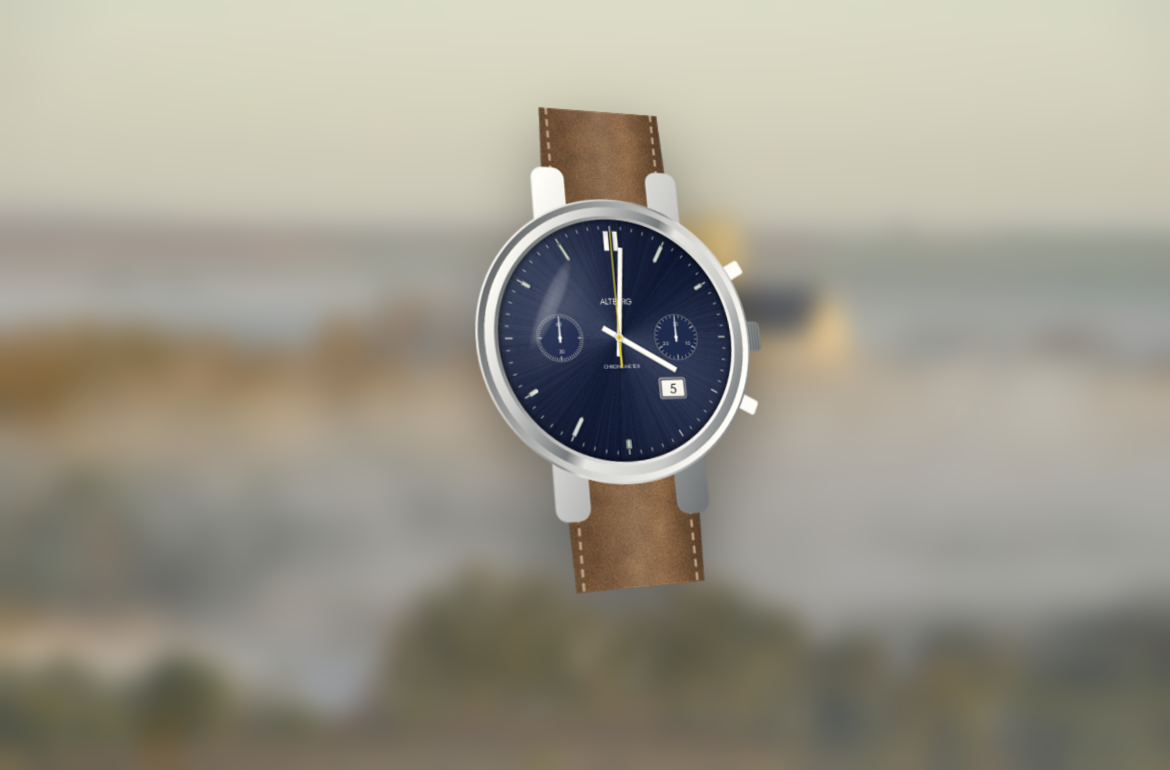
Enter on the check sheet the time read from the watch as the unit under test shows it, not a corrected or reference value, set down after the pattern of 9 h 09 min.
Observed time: 4 h 01 min
